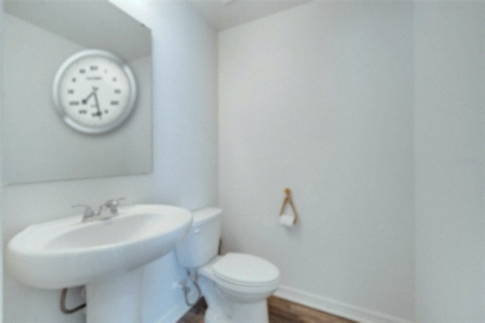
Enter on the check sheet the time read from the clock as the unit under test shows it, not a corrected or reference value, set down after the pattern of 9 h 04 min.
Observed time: 7 h 28 min
